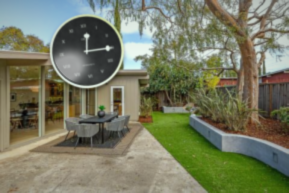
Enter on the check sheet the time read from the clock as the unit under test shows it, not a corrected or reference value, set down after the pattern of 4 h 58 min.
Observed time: 12 h 15 min
